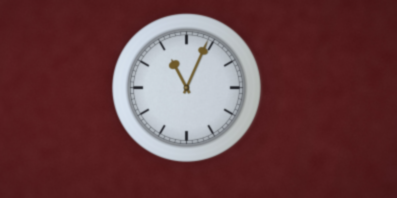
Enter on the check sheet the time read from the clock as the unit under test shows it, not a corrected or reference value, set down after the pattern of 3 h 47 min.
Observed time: 11 h 04 min
